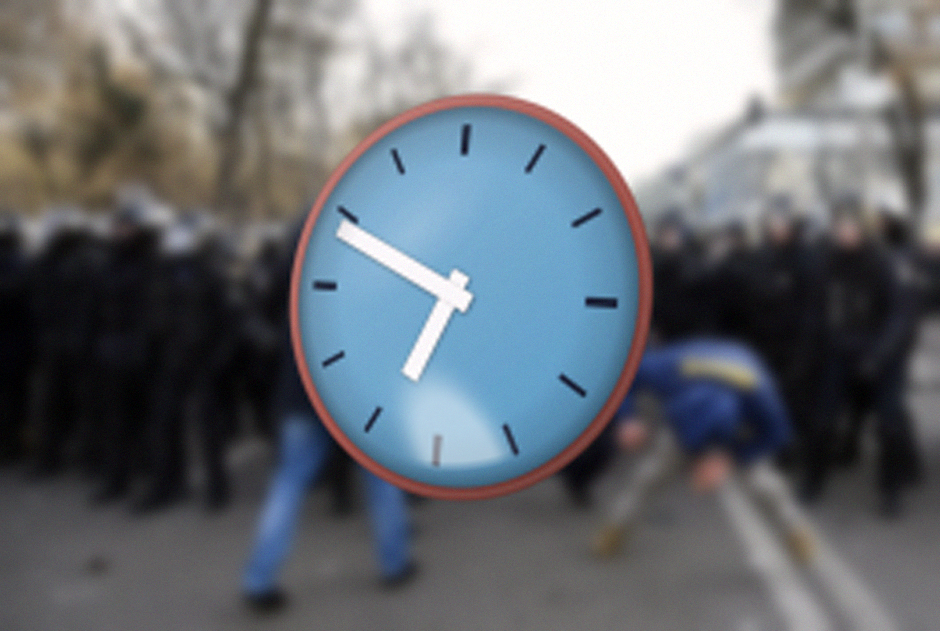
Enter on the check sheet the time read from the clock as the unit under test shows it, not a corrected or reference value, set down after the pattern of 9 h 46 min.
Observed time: 6 h 49 min
